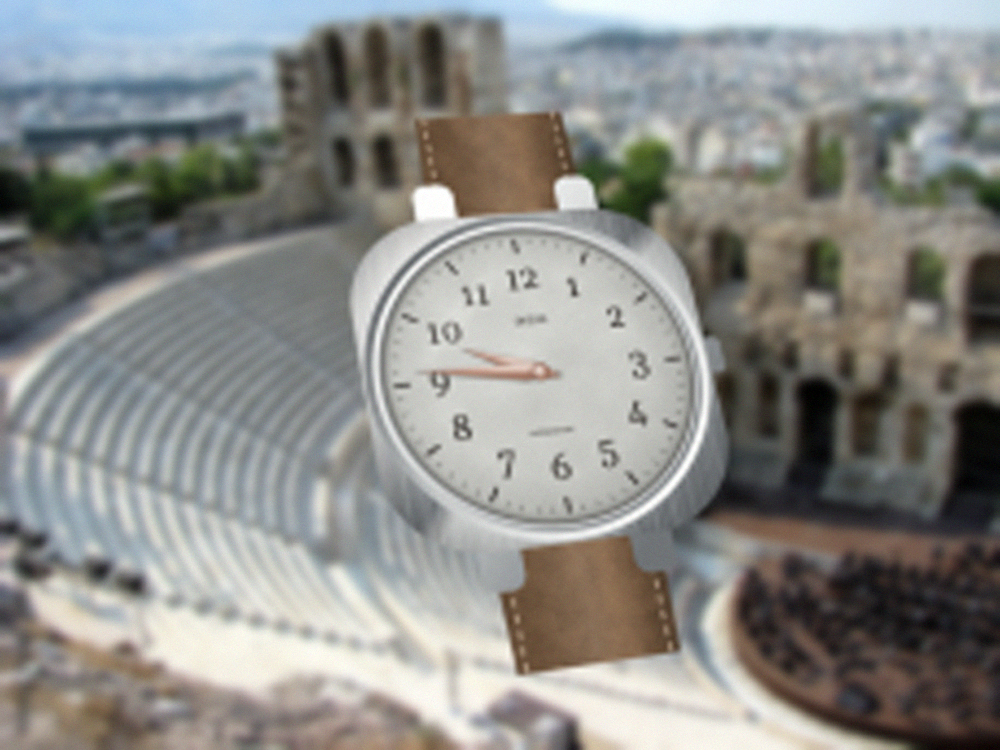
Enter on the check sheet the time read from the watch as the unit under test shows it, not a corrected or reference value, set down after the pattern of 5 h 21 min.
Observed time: 9 h 46 min
